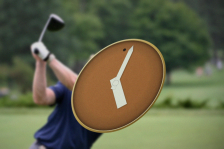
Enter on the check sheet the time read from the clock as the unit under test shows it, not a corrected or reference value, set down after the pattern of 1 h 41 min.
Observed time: 5 h 02 min
